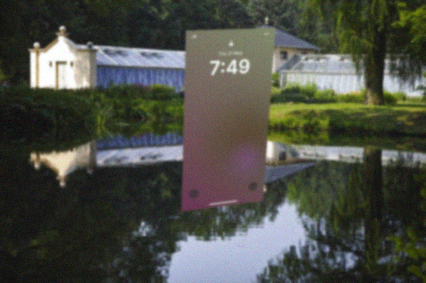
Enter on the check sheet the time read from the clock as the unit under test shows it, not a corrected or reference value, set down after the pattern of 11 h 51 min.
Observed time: 7 h 49 min
